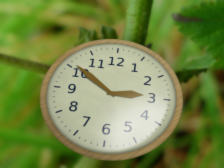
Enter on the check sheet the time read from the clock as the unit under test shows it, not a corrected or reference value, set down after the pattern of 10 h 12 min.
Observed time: 2 h 51 min
